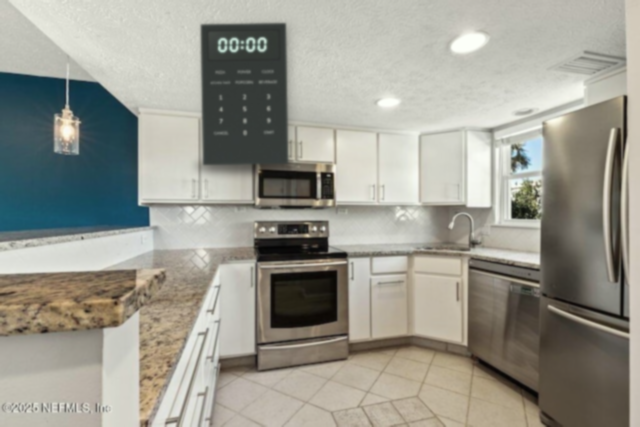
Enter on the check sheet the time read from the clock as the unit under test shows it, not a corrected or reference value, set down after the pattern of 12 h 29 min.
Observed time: 0 h 00 min
